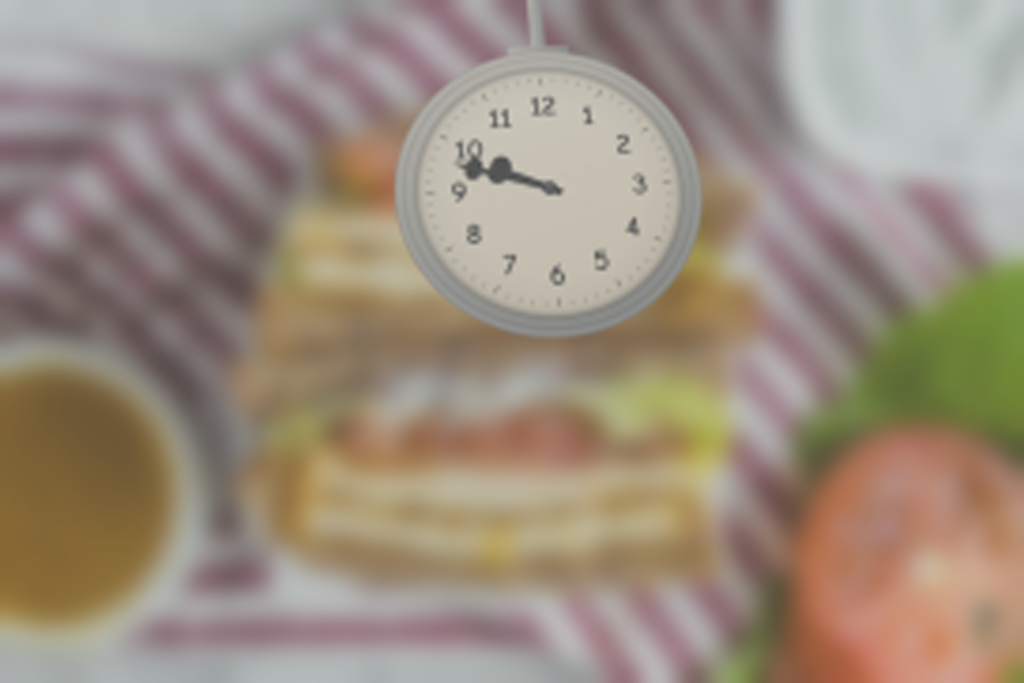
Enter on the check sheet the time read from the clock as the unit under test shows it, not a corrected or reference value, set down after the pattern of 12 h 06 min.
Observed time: 9 h 48 min
